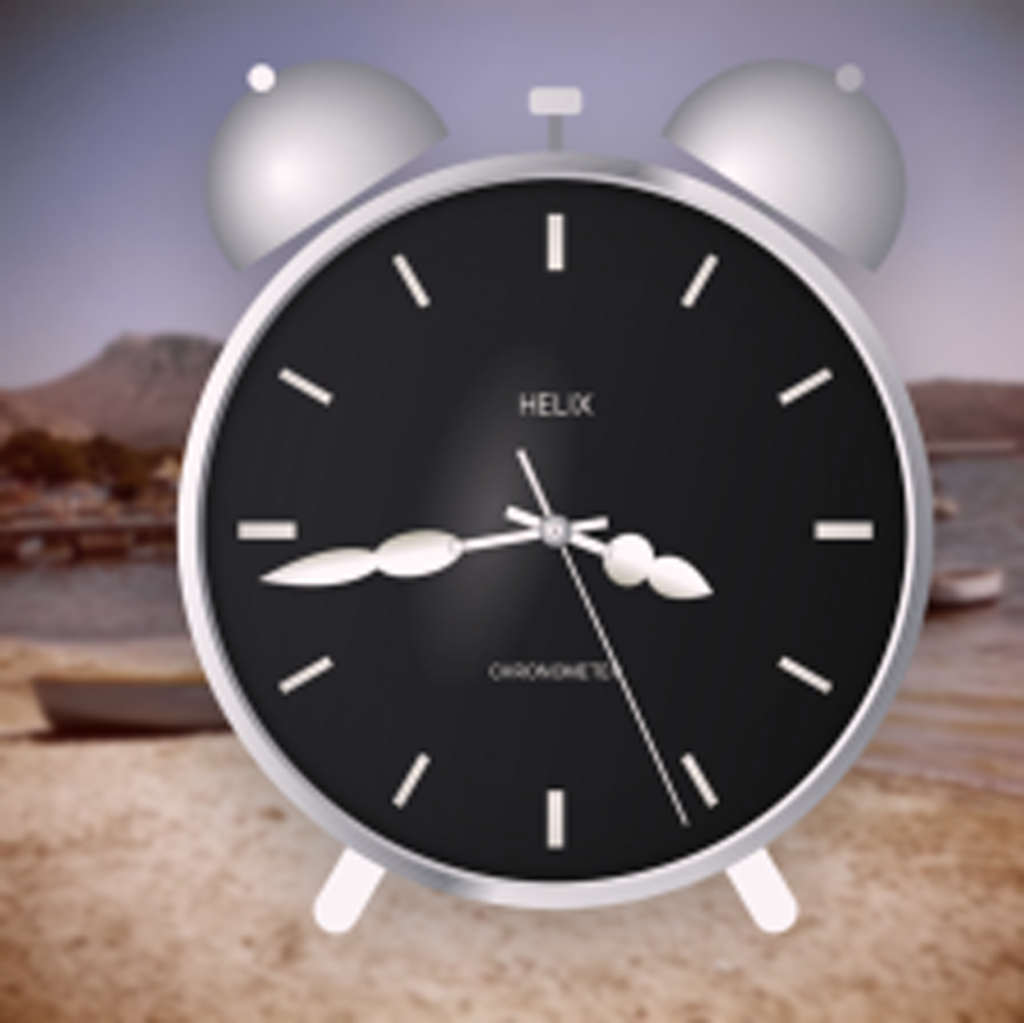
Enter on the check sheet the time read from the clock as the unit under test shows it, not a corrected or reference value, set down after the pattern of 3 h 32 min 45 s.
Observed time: 3 h 43 min 26 s
